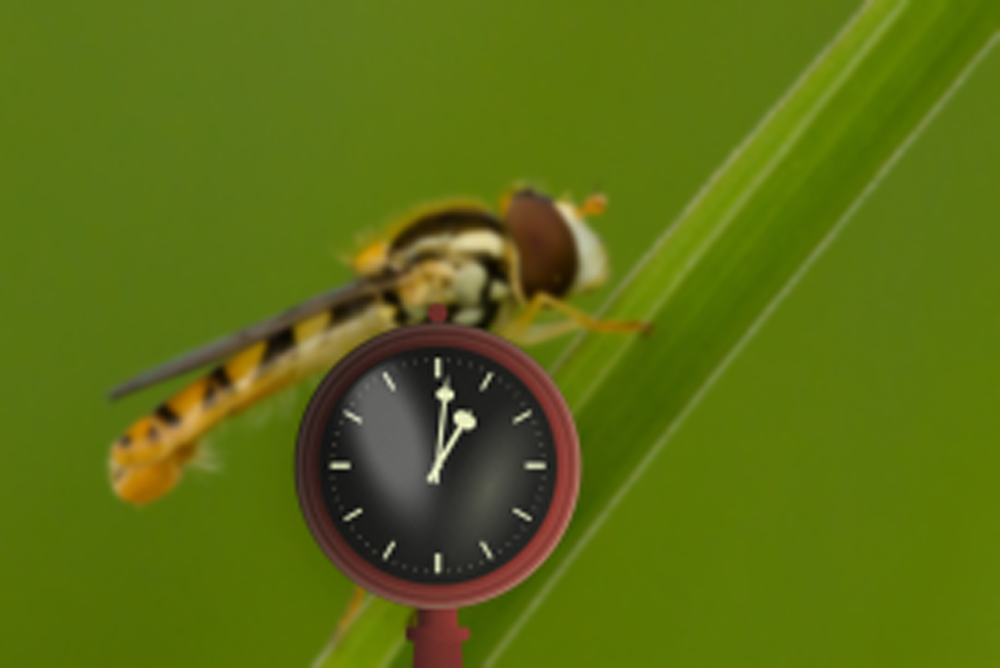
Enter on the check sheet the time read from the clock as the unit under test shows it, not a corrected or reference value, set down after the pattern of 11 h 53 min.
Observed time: 1 h 01 min
